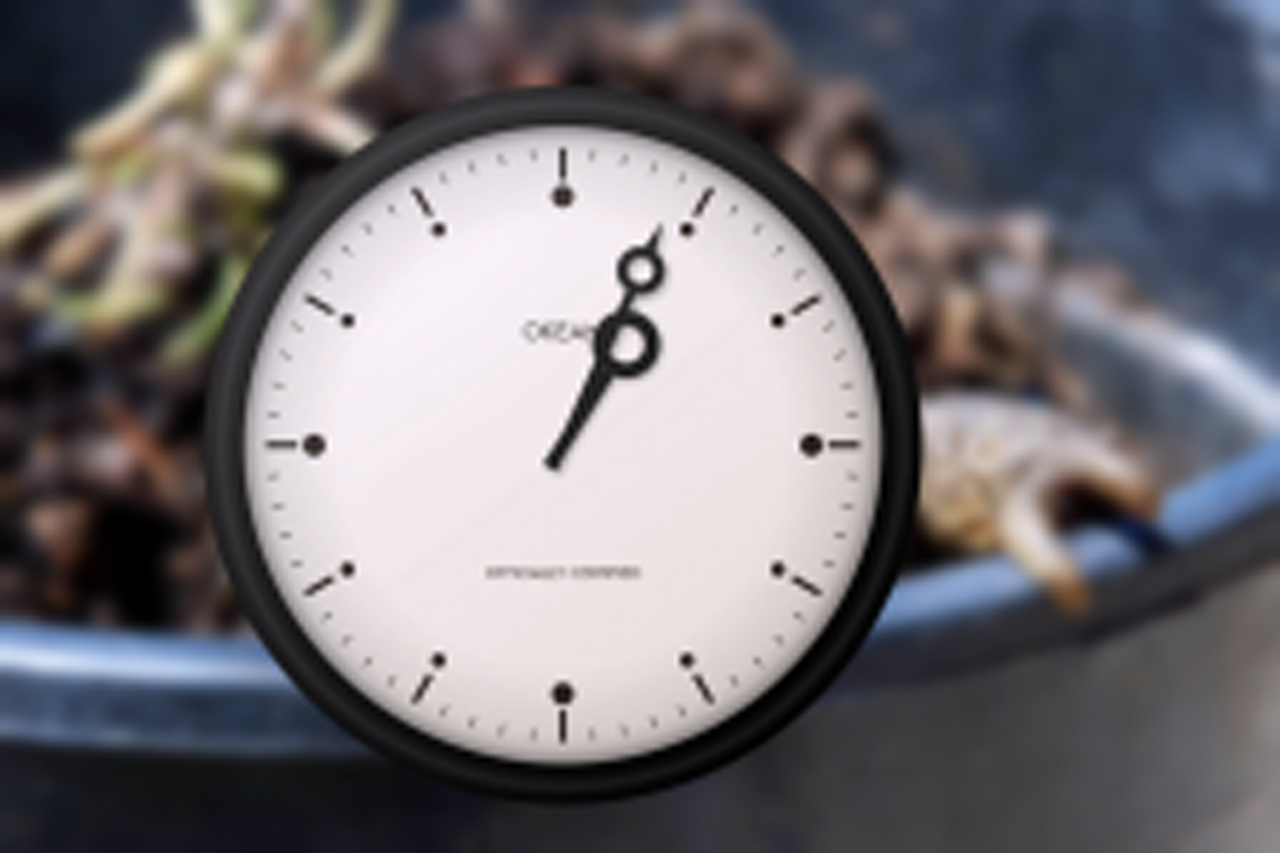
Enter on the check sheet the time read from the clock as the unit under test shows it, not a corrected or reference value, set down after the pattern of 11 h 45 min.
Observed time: 1 h 04 min
